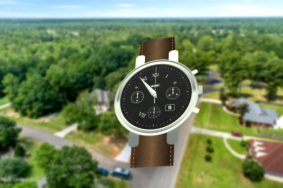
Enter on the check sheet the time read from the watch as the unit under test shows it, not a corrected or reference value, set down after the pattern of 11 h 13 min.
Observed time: 10 h 54 min
